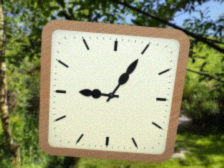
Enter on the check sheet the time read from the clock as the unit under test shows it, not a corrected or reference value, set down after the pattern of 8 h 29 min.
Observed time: 9 h 05 min
